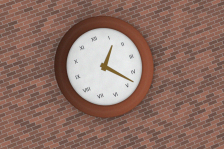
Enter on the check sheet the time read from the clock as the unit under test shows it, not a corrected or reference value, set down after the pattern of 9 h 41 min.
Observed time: 1 h 23 min
